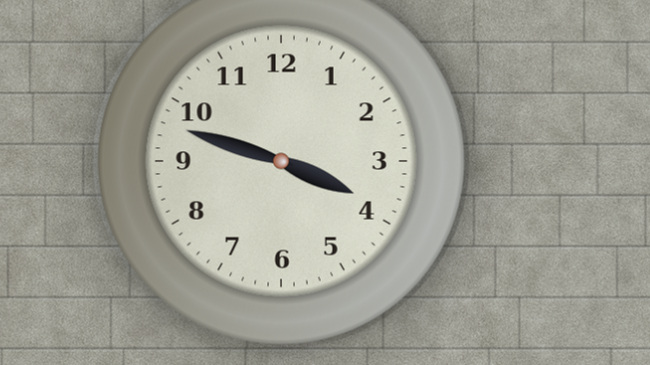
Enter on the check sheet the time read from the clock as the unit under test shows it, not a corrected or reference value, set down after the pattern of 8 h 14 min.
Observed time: 3 h 48 min
